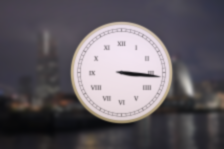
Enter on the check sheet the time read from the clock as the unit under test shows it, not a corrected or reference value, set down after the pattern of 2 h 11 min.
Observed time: 3 h 16 min
